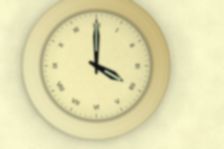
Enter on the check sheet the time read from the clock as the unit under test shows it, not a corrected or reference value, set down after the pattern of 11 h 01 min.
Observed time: 4 h 00 min
